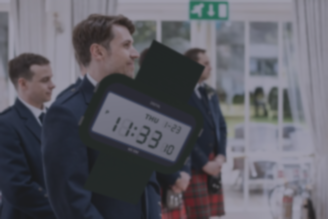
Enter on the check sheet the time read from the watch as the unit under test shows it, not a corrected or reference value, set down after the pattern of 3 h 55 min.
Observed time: 11 h 33 min
